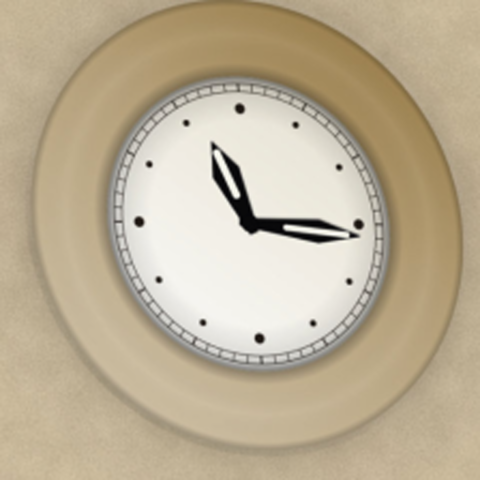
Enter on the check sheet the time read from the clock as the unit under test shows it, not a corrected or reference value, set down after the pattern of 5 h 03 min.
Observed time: 11 h 16 min
